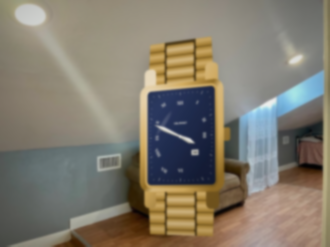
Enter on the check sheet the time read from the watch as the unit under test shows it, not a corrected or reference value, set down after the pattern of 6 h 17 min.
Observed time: 3 h 49 min
